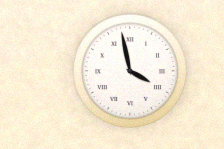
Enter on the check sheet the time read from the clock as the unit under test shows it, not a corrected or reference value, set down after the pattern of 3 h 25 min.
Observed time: 3 h 58 min
